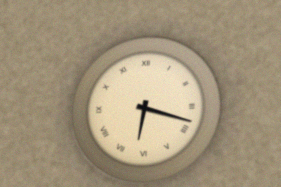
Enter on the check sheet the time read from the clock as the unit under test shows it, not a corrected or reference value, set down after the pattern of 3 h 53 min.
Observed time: 6 h 18 min
